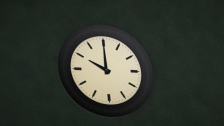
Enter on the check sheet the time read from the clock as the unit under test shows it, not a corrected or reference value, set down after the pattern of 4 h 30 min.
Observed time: 10 h 00 min
